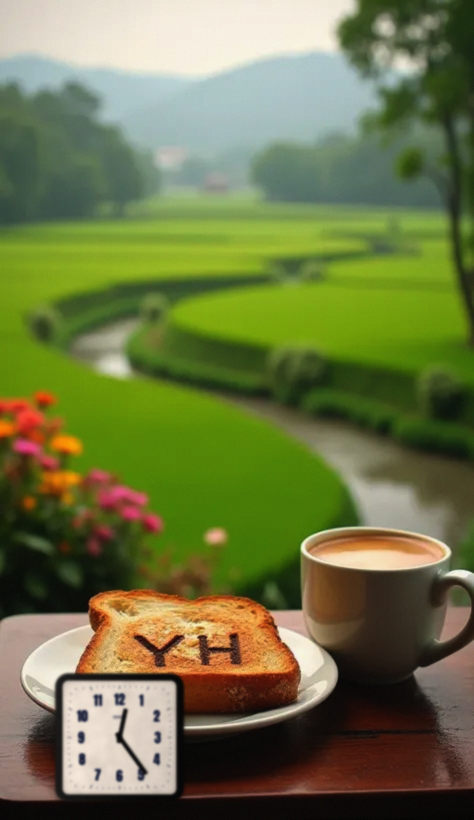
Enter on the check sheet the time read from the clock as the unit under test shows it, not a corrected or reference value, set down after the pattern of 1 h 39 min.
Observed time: 12 h 24 min
